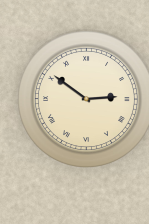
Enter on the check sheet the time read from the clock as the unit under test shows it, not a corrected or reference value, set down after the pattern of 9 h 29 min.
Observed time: 2 h 51 min
